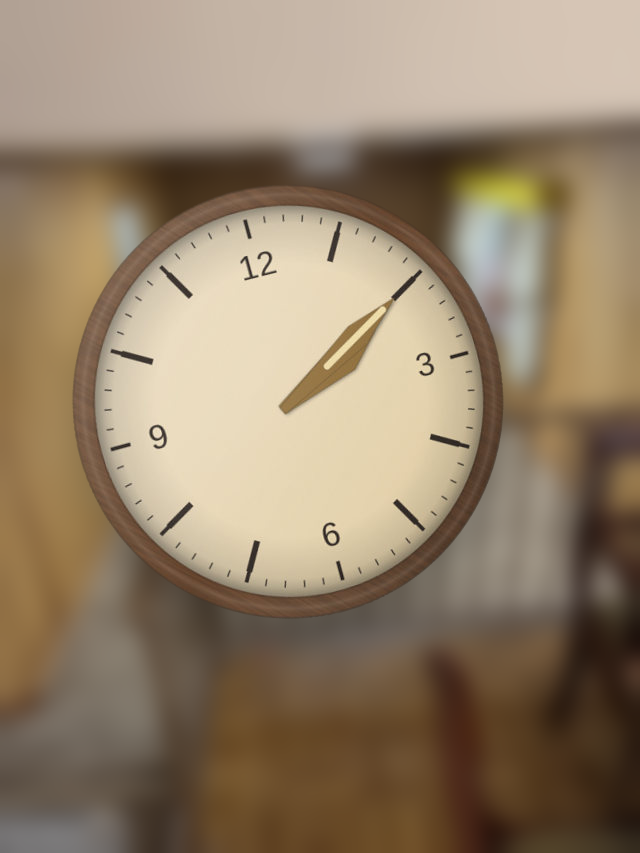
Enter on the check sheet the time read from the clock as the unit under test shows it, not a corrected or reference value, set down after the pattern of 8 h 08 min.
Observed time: 2 h 10 min
